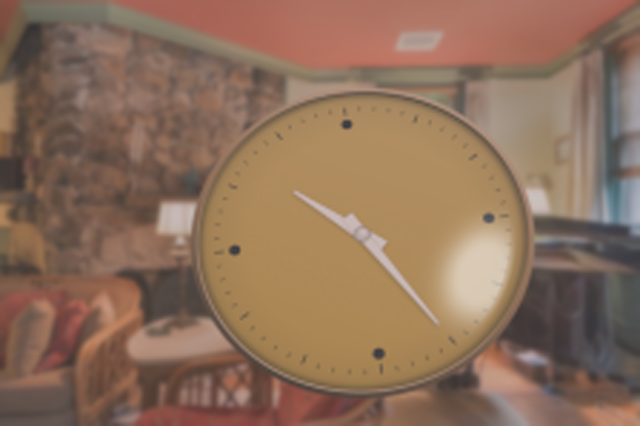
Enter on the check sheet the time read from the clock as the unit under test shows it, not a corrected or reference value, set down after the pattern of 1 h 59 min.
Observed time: 10 h 25 min
